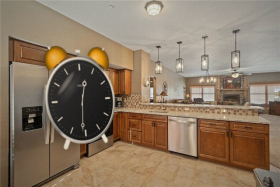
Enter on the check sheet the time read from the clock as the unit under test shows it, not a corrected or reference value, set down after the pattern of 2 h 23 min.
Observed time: 12 h 31 min
